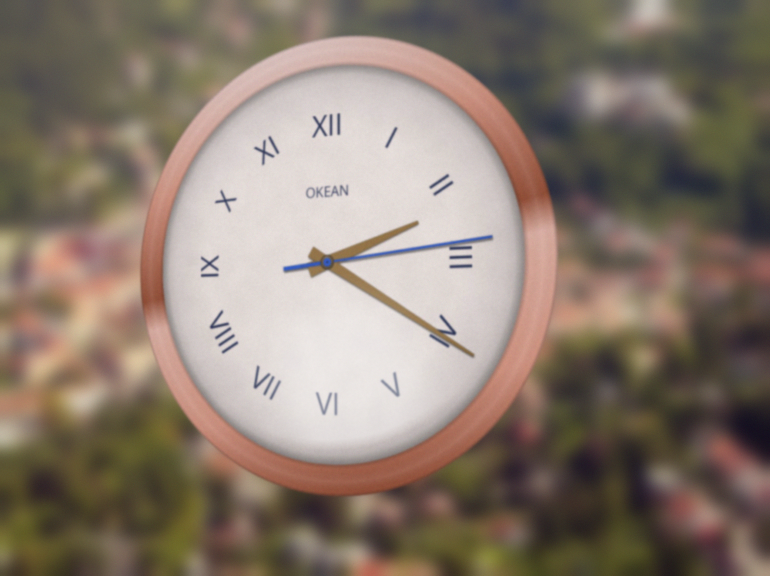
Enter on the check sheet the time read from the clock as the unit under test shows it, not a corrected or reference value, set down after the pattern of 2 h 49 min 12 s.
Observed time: 2 h 20 min 14 s
